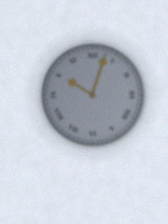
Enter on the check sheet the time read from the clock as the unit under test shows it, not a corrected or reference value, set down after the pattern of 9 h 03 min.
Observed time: 10 h 03 min
